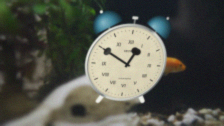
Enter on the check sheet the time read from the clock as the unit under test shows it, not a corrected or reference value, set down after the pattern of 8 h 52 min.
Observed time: 12 h 50 min
